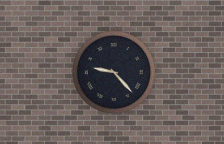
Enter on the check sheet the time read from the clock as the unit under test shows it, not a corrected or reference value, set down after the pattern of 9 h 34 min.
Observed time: 9 h 23 min
